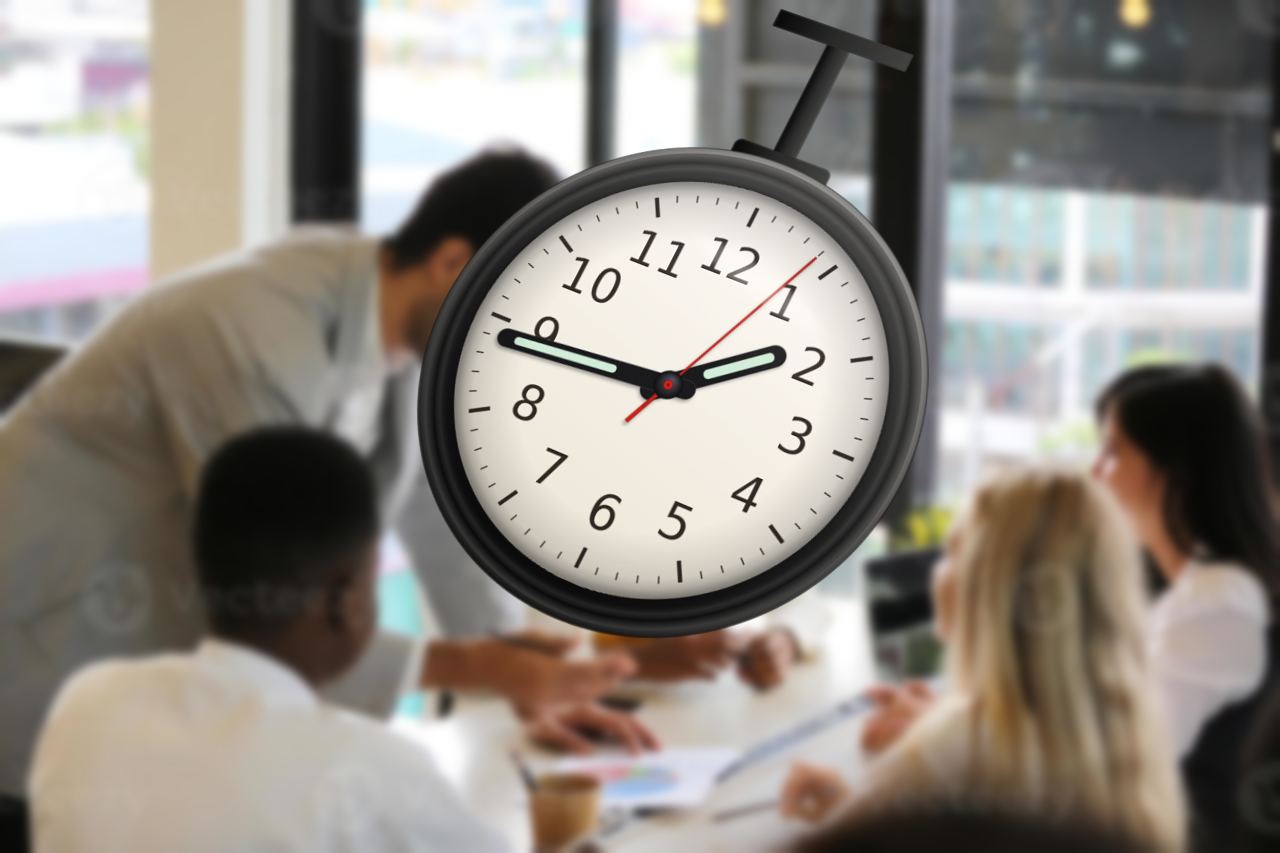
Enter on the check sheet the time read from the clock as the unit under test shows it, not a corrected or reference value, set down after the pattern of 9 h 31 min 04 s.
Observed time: 1 h 44 min 04 s
